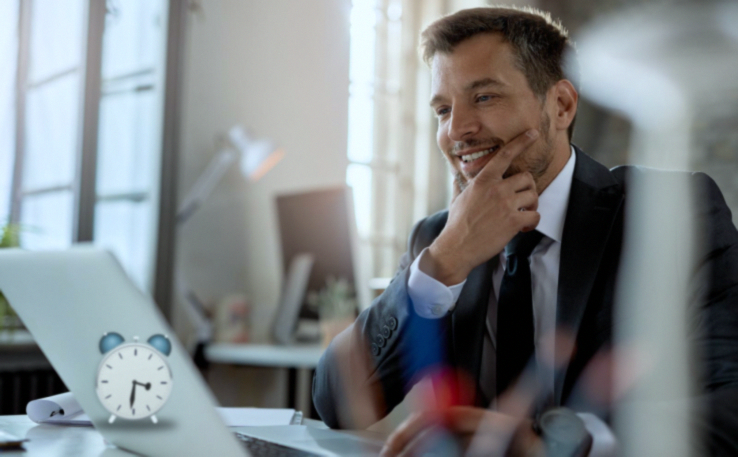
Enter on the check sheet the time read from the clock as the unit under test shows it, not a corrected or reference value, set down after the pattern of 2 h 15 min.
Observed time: 3 h 31 min
